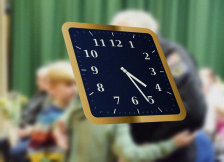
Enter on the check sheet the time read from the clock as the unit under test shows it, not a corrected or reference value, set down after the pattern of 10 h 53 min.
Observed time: 4 h 26 min
